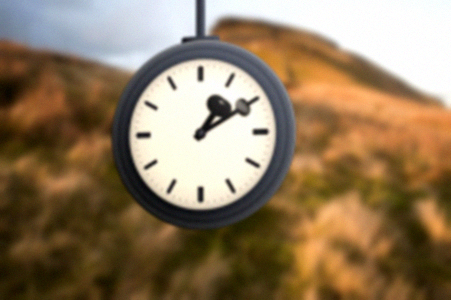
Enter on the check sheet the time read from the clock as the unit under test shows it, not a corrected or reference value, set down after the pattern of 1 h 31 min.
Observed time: 1 h 10 min
